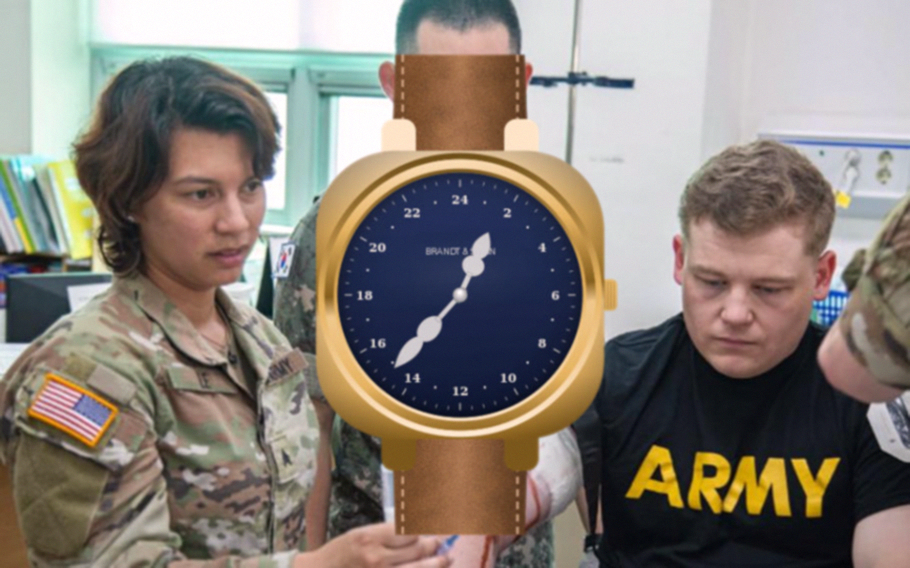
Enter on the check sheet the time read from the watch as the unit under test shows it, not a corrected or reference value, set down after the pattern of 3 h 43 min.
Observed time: 1 h 37 min
